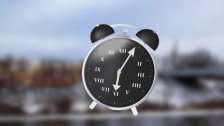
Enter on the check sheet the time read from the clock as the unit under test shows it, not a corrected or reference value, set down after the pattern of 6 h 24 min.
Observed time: 6 h 04 min
